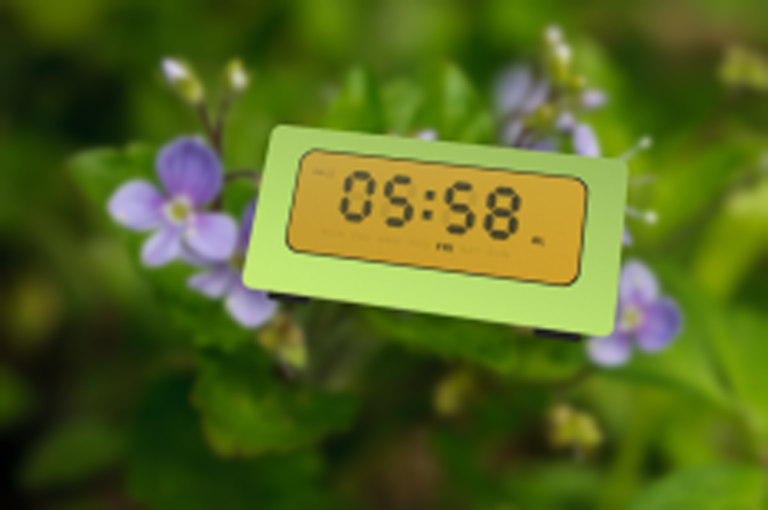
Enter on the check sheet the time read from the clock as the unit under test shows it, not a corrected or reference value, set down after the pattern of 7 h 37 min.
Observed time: 5 h 58 min
